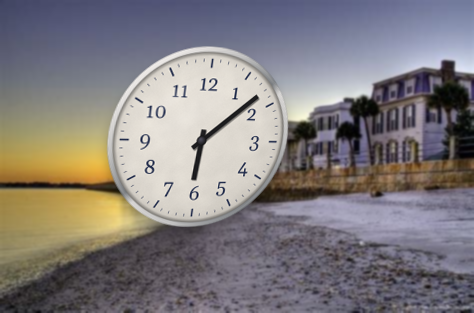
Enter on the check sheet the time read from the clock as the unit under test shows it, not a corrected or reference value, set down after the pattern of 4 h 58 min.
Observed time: 6 h 08 min
